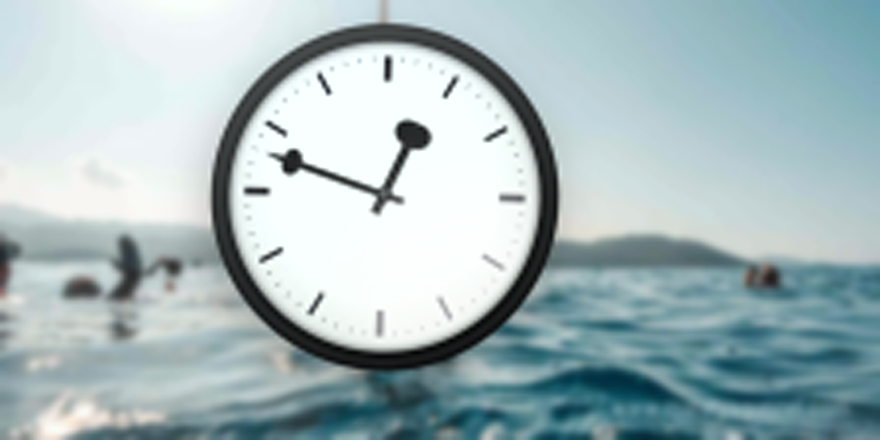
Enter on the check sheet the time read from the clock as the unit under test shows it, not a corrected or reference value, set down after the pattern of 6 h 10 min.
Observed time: 12 h 48 min
